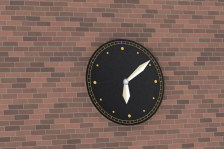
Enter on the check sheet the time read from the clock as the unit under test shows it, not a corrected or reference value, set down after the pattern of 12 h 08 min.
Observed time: 6 h 09 min
